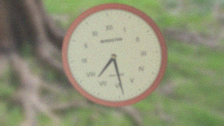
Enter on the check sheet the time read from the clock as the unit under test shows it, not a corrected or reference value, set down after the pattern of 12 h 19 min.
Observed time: 7 h 29 min
